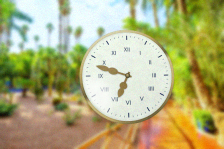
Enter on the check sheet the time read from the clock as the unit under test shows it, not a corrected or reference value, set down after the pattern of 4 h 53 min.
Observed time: 6 h 48 min
